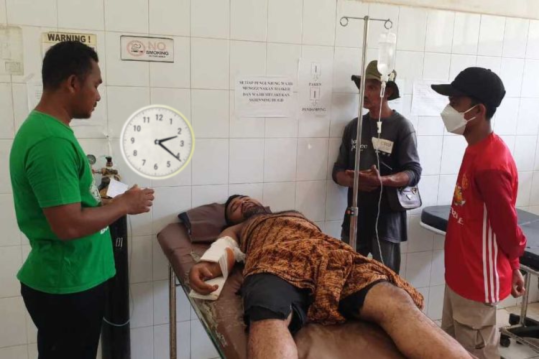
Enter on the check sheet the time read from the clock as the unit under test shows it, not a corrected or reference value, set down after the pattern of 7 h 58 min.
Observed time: 2 h 21 min
